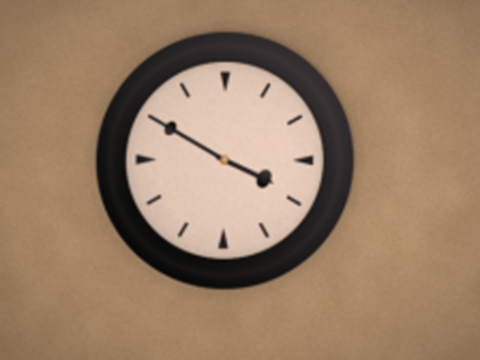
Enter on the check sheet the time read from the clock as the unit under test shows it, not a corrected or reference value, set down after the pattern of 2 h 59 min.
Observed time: 3 h 50 min
